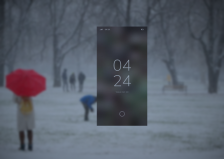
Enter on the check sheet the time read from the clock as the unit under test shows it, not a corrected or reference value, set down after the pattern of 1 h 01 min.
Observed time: 4 h 24 min
